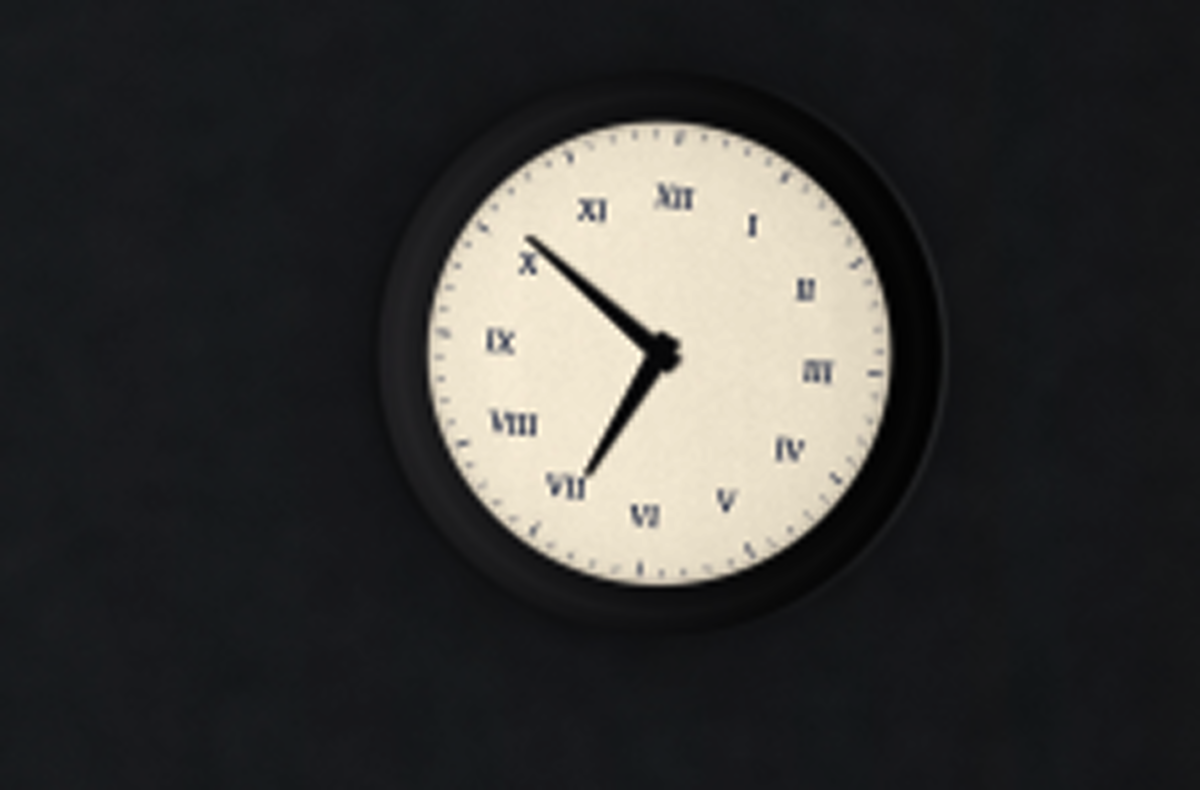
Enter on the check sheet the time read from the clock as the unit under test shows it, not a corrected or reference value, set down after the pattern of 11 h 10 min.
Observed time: 6 h 51 min
